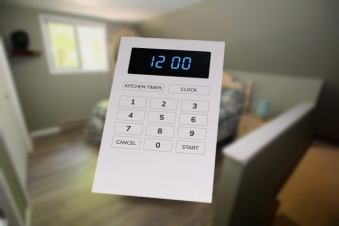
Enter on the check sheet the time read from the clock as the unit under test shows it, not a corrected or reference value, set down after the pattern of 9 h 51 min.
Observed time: 12 h 00 min
